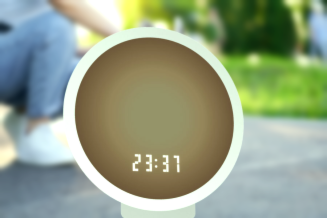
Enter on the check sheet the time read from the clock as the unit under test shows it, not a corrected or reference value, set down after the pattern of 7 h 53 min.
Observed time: 23 h 37 min
